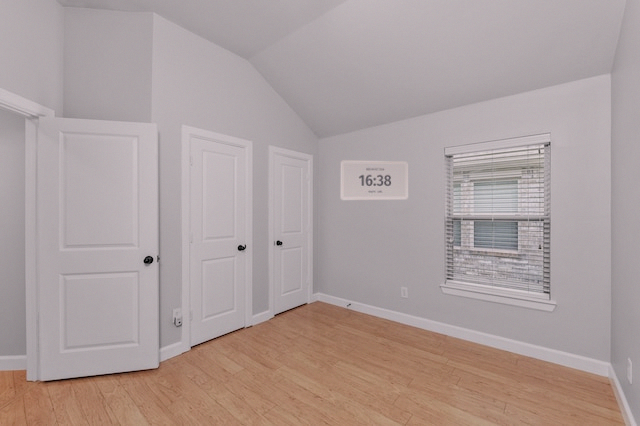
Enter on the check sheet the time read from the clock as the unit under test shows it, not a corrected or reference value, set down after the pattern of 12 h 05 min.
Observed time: 16 h 38 min
